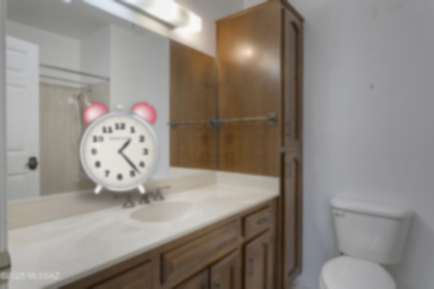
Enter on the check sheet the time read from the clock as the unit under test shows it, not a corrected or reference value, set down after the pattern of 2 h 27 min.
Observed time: 1 h 23 min
